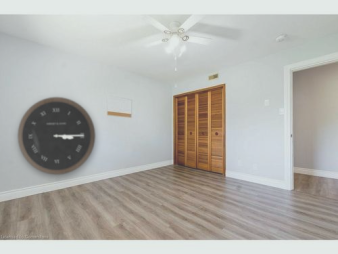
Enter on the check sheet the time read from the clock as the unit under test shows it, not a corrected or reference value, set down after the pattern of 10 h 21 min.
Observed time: 3 h 15 min
